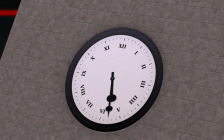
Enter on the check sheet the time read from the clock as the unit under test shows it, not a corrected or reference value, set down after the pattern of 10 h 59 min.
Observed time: 5 h 28 min
